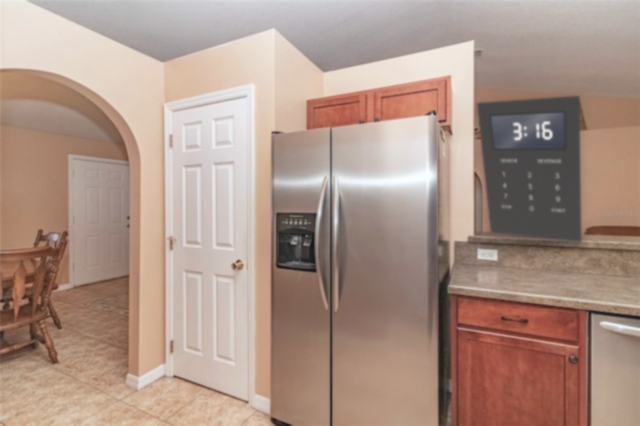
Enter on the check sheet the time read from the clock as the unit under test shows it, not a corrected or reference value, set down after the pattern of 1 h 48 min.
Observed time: 3 h 16 min
